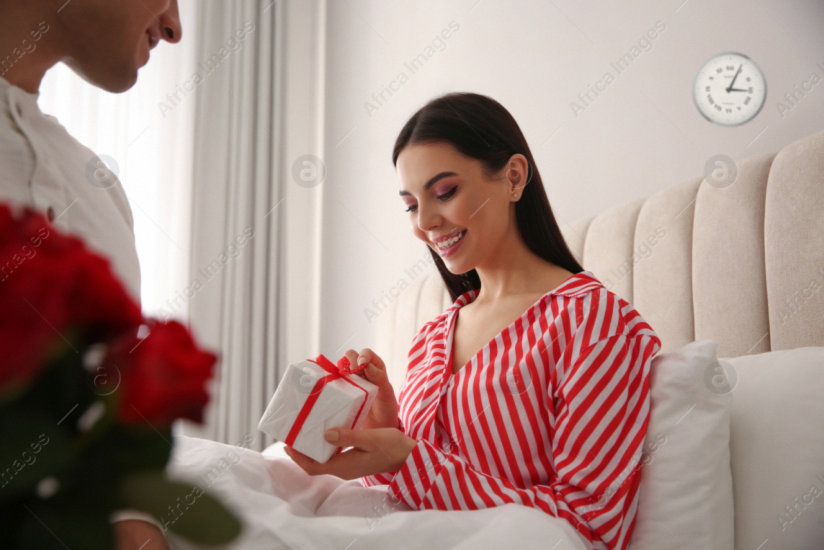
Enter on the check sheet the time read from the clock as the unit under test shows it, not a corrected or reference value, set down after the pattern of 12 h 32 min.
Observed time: 3 h 04 min
